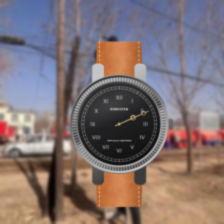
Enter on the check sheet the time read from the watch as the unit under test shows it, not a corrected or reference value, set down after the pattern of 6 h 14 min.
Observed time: 2 h 11 min
